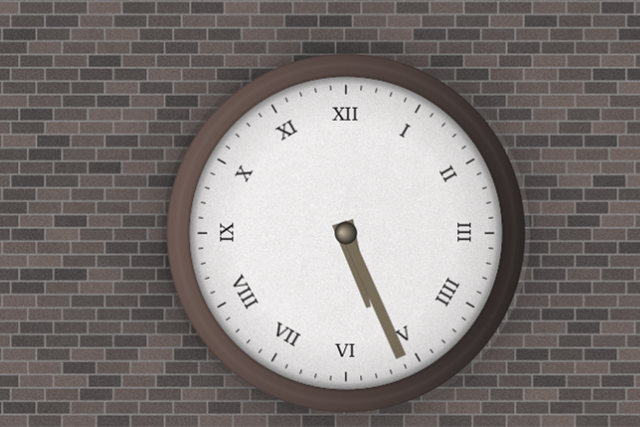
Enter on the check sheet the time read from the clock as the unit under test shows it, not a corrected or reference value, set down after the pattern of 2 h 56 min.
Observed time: 5 h 26 min
